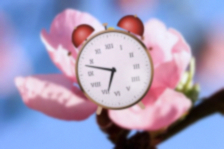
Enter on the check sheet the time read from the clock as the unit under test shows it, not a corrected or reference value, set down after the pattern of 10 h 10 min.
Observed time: 6 h 48 min
